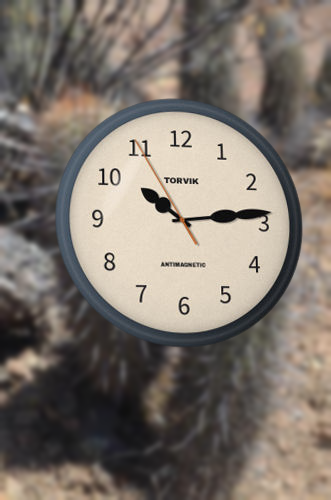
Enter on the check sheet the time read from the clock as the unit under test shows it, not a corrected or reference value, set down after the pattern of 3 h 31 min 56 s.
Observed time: 10 h 13 min 55 s
